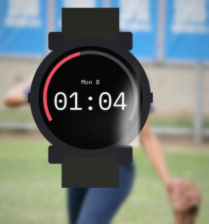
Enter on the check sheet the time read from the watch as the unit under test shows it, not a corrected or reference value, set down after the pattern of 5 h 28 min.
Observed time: 1 h 04 min
